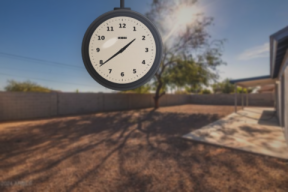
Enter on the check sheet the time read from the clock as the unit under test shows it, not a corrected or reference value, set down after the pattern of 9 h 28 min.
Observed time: 1 h 39 min
